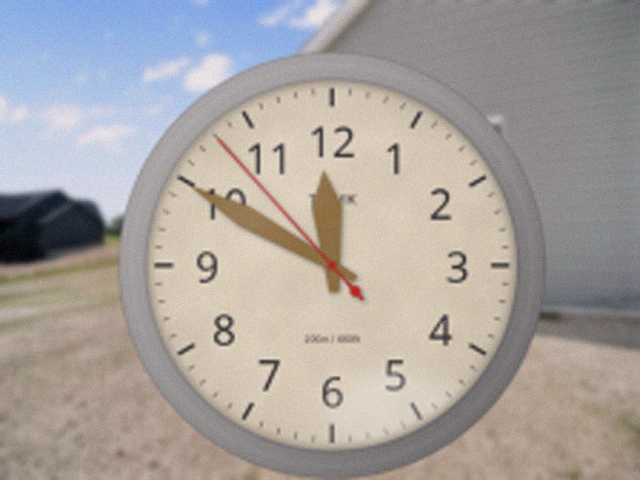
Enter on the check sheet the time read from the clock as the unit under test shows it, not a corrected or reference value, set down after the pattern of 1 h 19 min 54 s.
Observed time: 11 h 49 min 53 s
